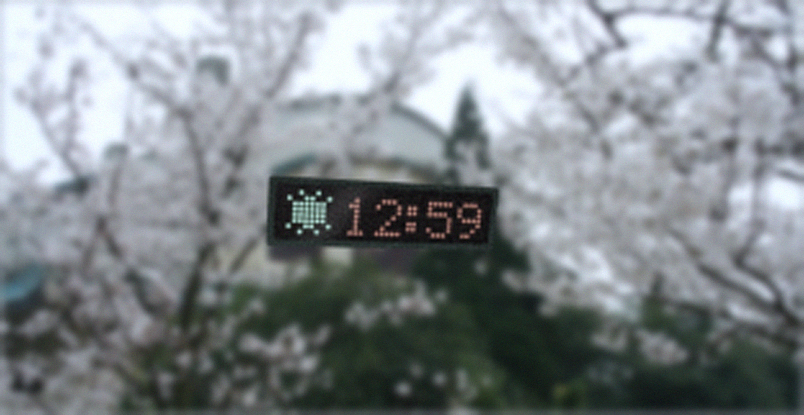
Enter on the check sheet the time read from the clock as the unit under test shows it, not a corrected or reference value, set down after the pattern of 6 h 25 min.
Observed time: 12 h 59 min
